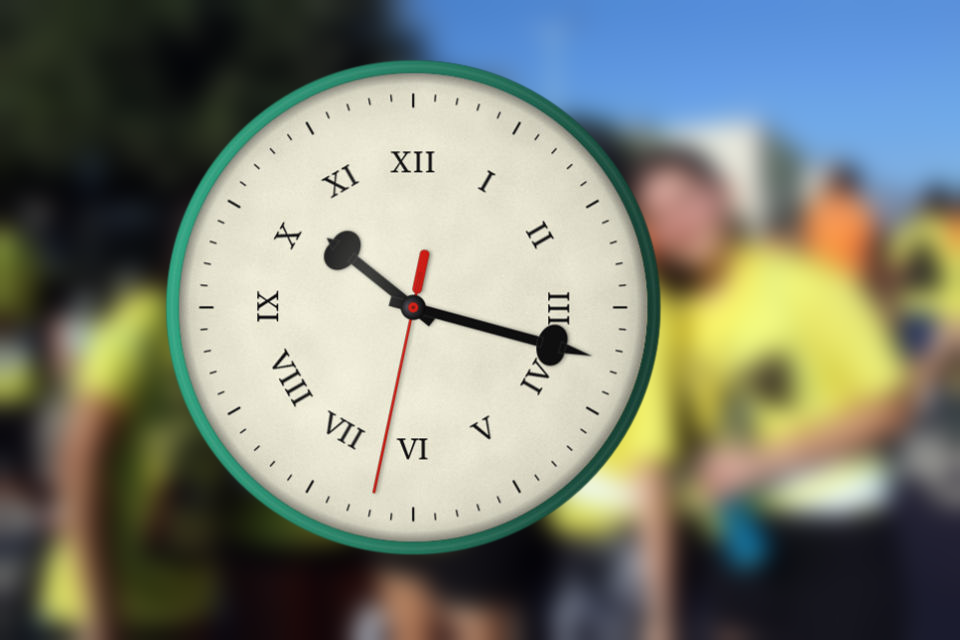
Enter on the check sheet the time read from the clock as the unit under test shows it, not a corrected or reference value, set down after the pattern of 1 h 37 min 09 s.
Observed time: 10 h 17 min 32 s
